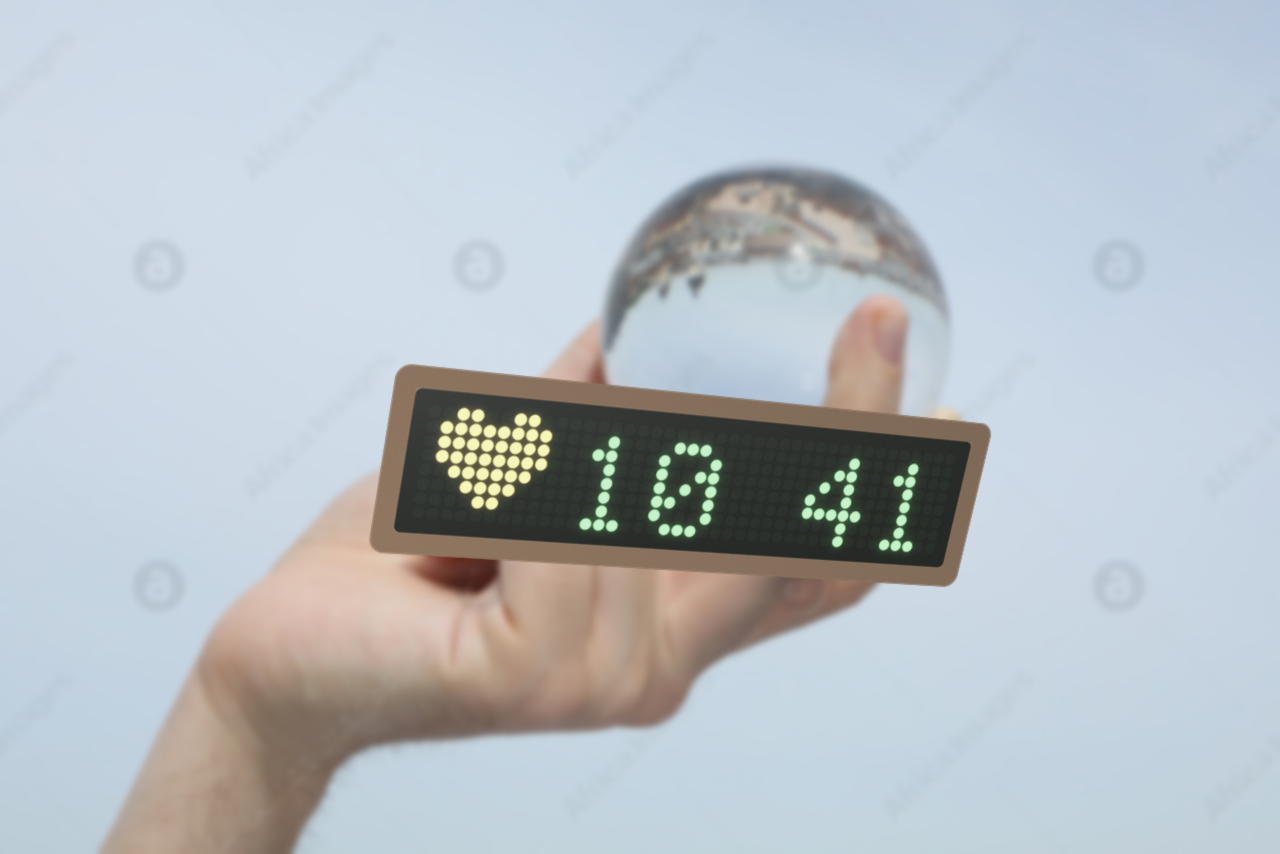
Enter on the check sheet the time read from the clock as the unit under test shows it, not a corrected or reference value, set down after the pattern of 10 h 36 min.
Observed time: 10 h 41 min
